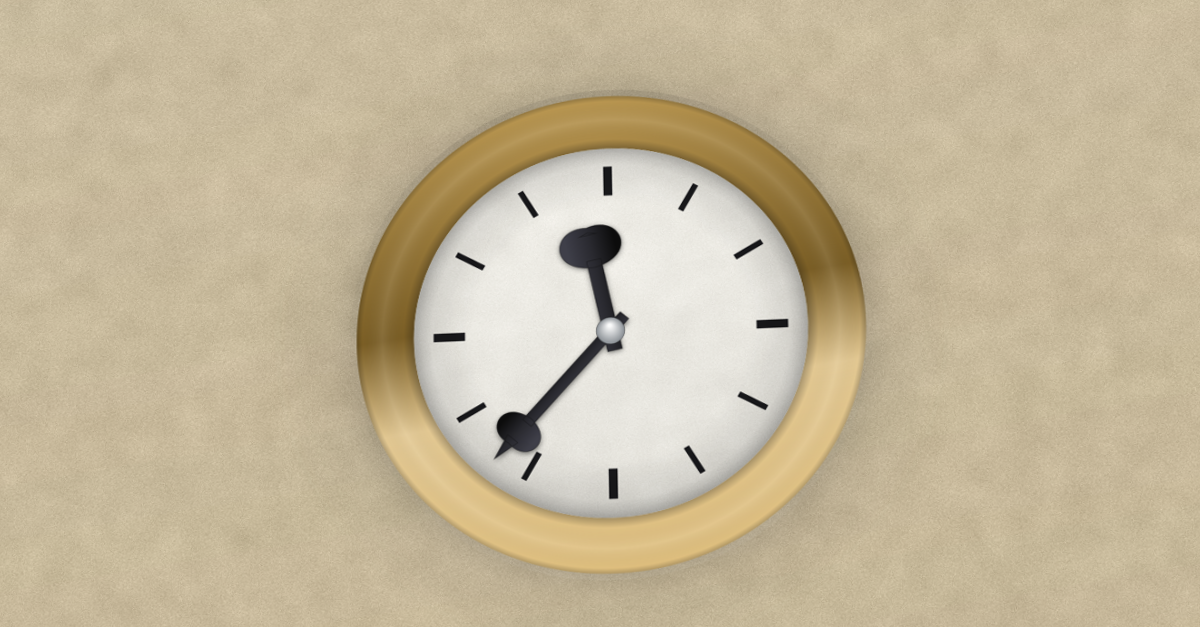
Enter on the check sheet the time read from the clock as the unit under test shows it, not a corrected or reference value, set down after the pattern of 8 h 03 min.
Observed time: 11 h 37 min
